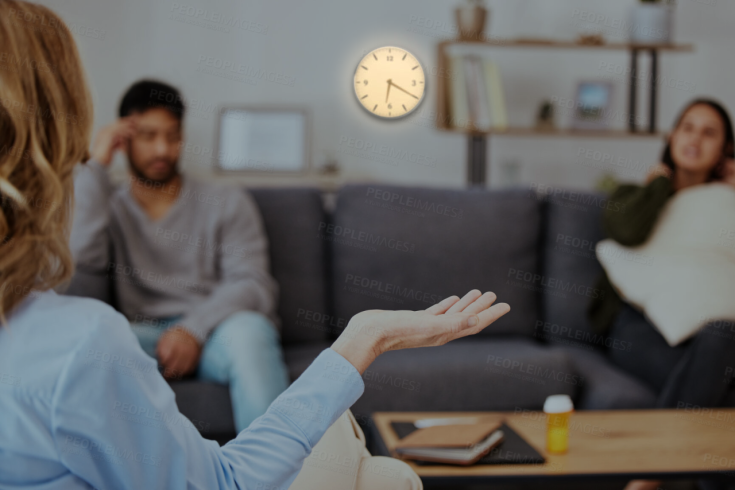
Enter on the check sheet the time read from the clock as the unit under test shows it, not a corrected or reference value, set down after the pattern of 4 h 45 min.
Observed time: 6 h 20 min
